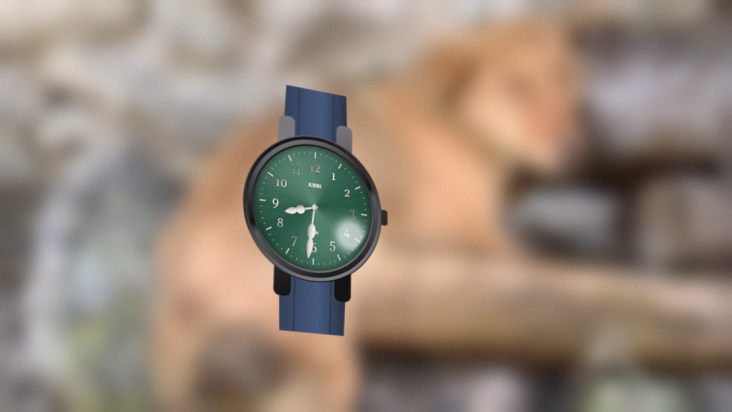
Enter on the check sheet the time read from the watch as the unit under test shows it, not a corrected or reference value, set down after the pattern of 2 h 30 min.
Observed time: 8 h 31 min
